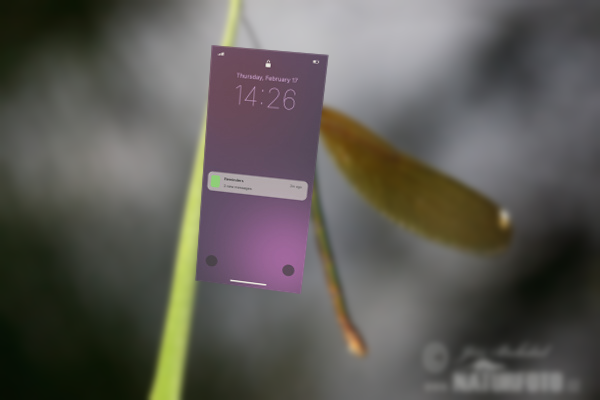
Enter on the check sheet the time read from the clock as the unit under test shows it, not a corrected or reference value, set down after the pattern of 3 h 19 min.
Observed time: 14 h 26 min
